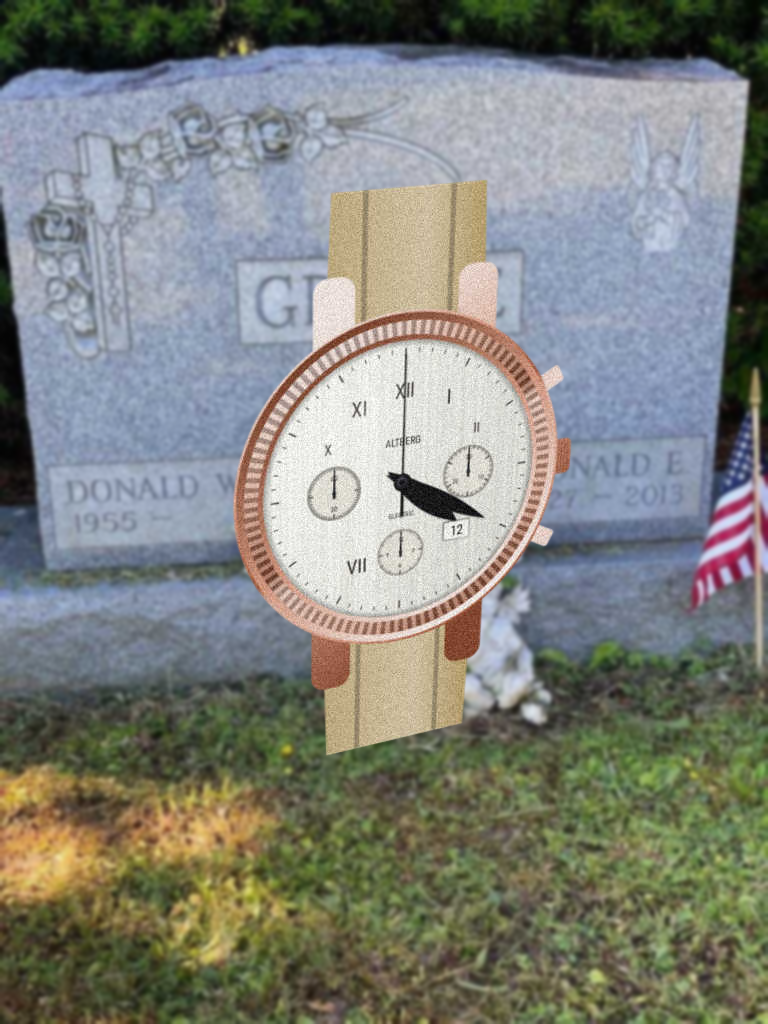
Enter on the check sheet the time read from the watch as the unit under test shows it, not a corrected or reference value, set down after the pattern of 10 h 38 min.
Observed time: 4 h 20 min
